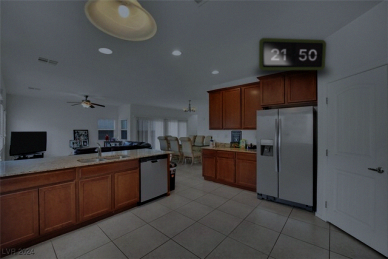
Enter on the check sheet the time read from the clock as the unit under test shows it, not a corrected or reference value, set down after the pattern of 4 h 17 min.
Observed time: 21 h 50 min
